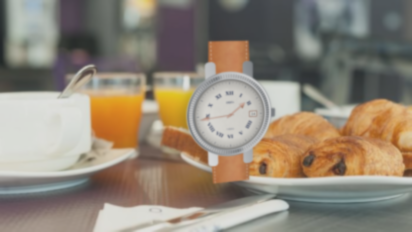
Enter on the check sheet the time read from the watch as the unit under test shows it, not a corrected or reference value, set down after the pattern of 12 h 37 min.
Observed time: 1 h 44 min
